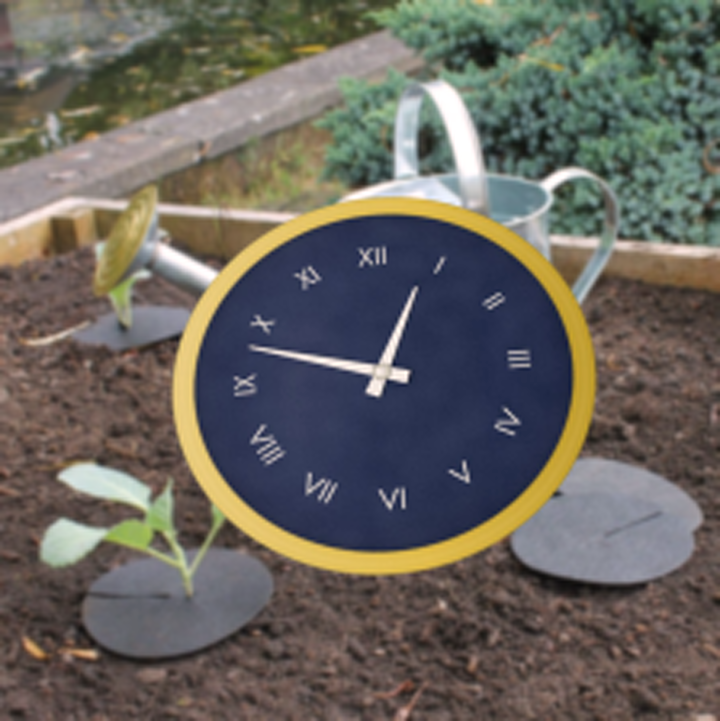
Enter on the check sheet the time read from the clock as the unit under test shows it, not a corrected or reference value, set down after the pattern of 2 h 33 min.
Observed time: 12 h 48 min
